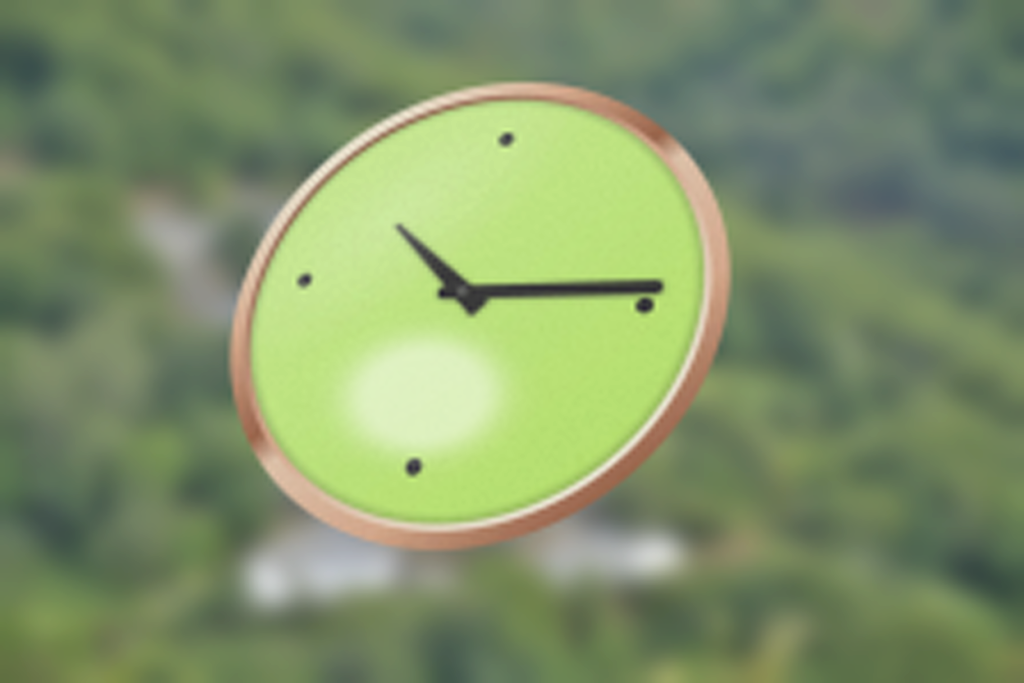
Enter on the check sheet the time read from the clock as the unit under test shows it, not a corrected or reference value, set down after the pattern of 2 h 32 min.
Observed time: 10 h 14 min
